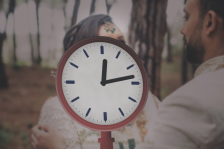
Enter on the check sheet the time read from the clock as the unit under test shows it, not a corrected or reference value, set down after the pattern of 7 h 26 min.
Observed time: 12 h 13 min
